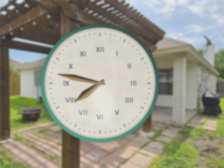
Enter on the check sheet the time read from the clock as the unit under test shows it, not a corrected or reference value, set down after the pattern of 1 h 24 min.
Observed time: 7 h 47 min
